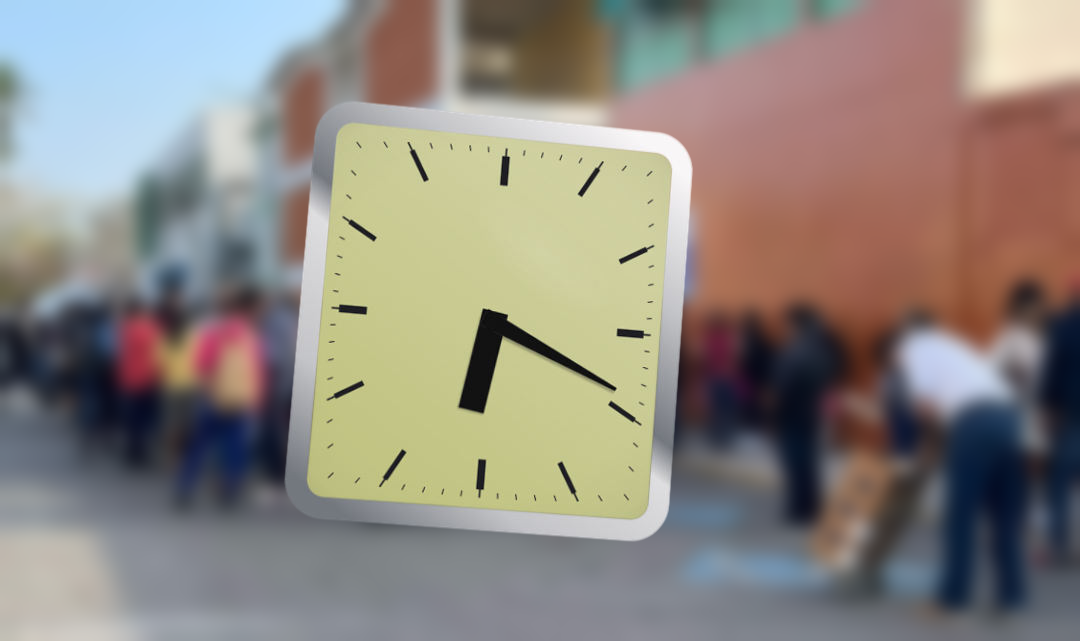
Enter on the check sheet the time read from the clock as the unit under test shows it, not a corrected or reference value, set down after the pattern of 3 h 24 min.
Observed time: 6 h 19 min
